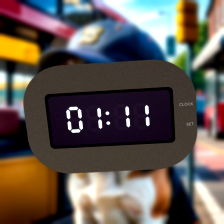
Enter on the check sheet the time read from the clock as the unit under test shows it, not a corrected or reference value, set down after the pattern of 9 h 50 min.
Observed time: 1 h 11 min
